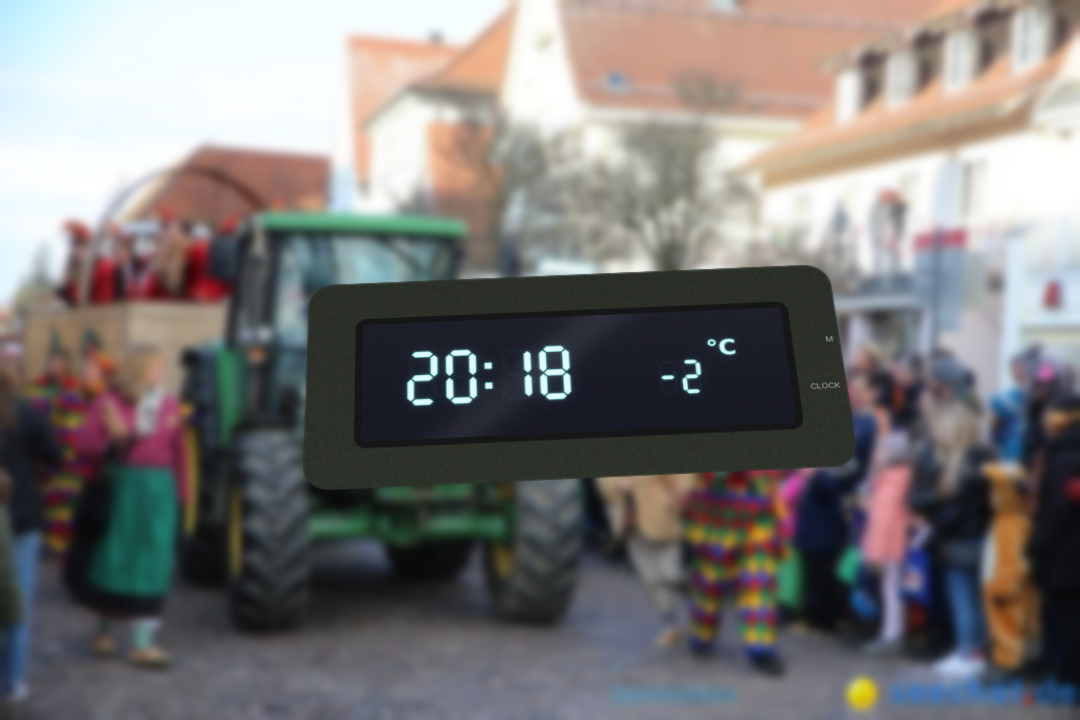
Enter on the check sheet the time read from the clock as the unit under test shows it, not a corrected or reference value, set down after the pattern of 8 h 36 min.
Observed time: 20 h 18 min
